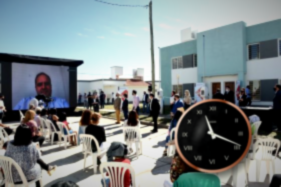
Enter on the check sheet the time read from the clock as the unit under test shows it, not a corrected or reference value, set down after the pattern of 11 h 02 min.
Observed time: 11 h 19 min
